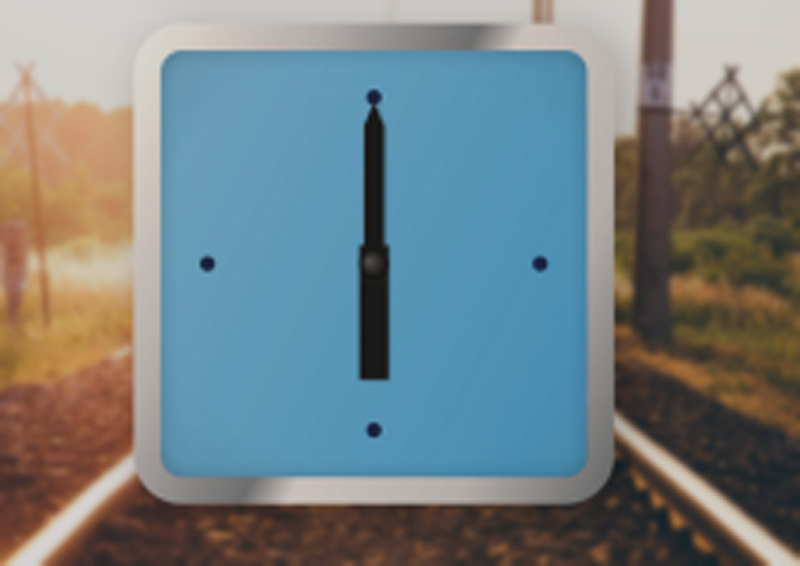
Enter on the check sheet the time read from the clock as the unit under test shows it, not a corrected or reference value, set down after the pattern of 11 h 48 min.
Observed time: 6 h 00 min
